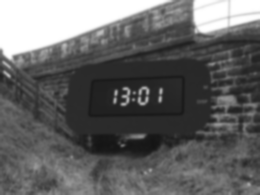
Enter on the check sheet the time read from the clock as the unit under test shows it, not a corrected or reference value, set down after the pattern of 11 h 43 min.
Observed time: 13 h 01 min
